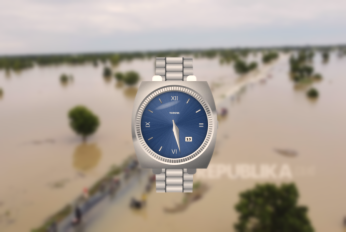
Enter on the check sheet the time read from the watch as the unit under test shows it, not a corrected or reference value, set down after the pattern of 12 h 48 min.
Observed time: 5 h 28 min
